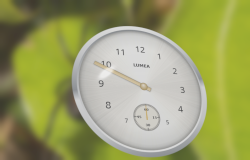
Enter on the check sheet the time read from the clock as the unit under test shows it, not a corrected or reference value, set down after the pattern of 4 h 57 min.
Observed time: 9 h 49 min
